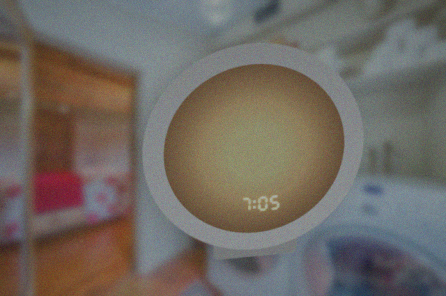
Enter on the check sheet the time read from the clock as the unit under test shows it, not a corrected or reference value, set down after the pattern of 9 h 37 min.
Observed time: 7 h 05 min
